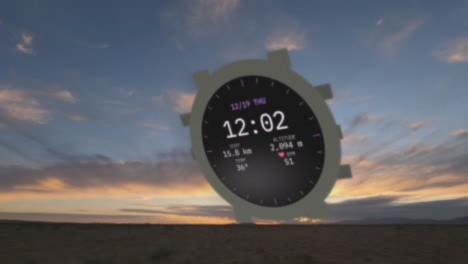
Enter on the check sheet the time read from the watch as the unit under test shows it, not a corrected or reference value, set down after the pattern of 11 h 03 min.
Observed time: 12 h 02 min
